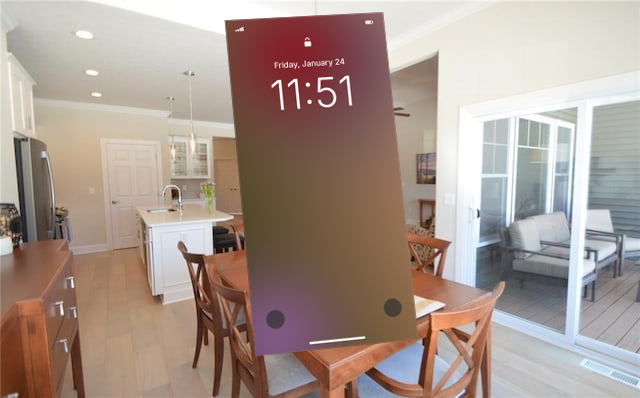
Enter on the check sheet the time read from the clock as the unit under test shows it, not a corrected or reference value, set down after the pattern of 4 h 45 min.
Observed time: 11 h 51 min
